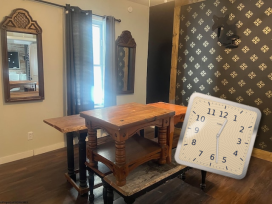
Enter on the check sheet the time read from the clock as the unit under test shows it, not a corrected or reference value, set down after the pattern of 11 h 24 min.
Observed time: 12 h 28 min
